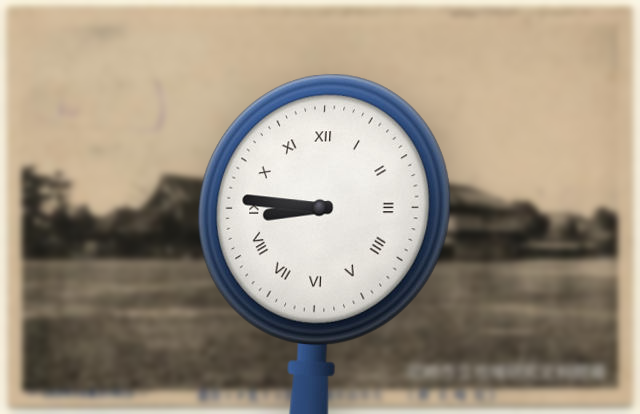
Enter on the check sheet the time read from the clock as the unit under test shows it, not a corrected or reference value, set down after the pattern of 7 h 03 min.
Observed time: 8 h 46 min
